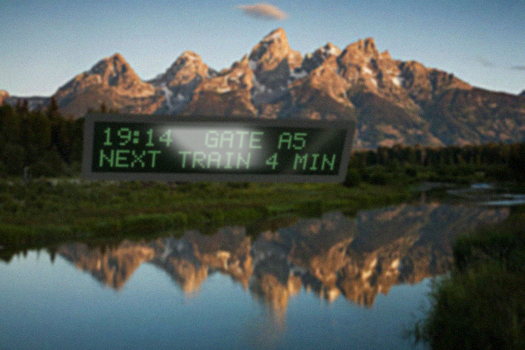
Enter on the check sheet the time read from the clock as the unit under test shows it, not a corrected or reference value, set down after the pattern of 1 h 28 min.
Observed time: 19 h 14 min
